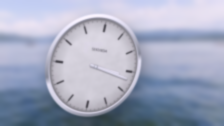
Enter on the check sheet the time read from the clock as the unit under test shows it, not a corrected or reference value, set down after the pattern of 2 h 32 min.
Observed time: 3 h 17 min
